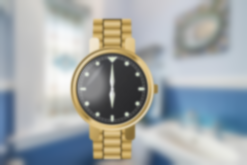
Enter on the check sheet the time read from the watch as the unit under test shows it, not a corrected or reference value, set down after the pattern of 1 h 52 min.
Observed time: 6 h 00 min
